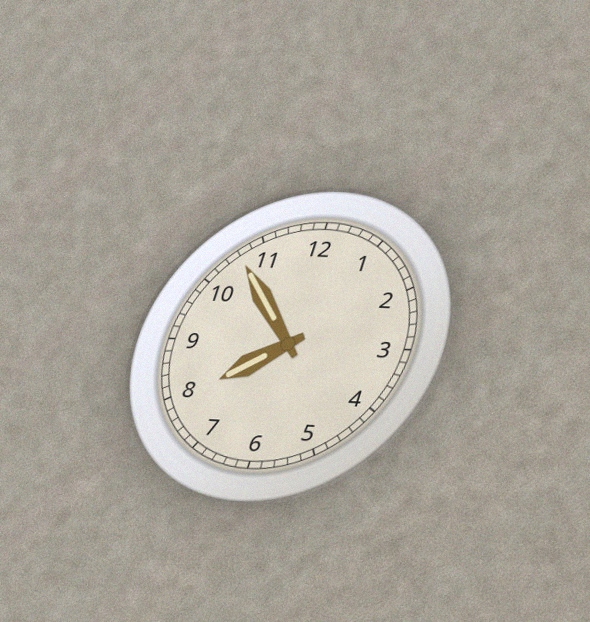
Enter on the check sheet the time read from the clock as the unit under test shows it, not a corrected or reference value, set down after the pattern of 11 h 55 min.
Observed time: 7 h 53 min
